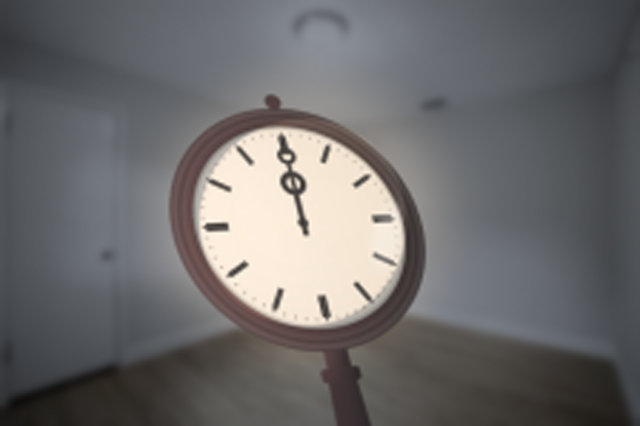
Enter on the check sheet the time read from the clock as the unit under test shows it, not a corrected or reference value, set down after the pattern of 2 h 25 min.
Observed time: 12 h 00 min
